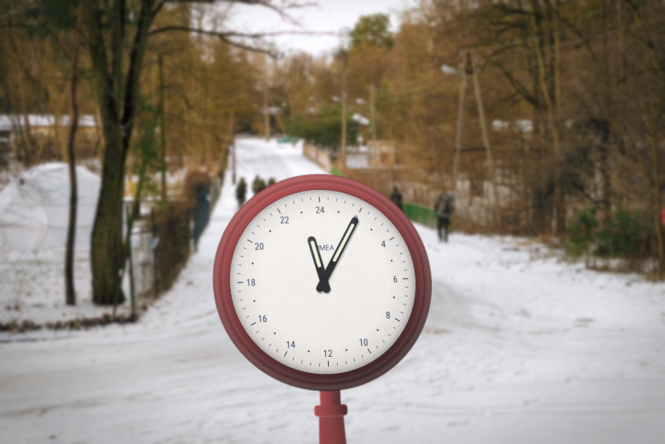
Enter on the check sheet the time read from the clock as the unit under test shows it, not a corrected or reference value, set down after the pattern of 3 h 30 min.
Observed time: 23 h 05 min
